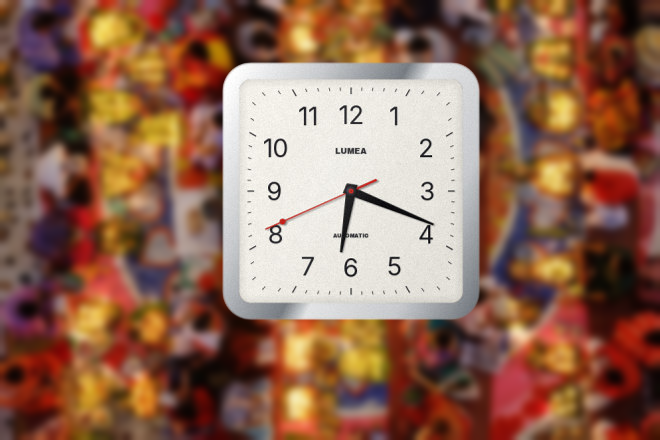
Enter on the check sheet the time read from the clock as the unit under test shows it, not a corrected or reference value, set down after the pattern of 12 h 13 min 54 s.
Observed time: 6 h 18 min 41 s
